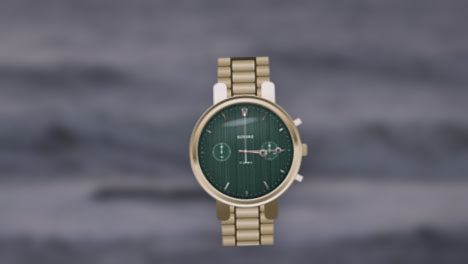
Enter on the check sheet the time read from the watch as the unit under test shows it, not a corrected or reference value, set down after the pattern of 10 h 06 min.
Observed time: 3 h 15 min
